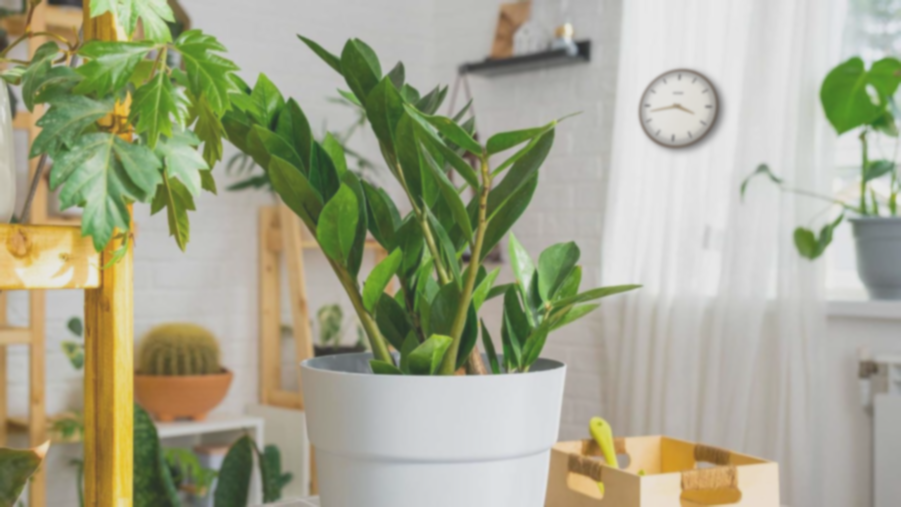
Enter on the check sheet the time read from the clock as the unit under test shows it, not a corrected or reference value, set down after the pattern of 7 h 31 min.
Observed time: 3 h 43 min
